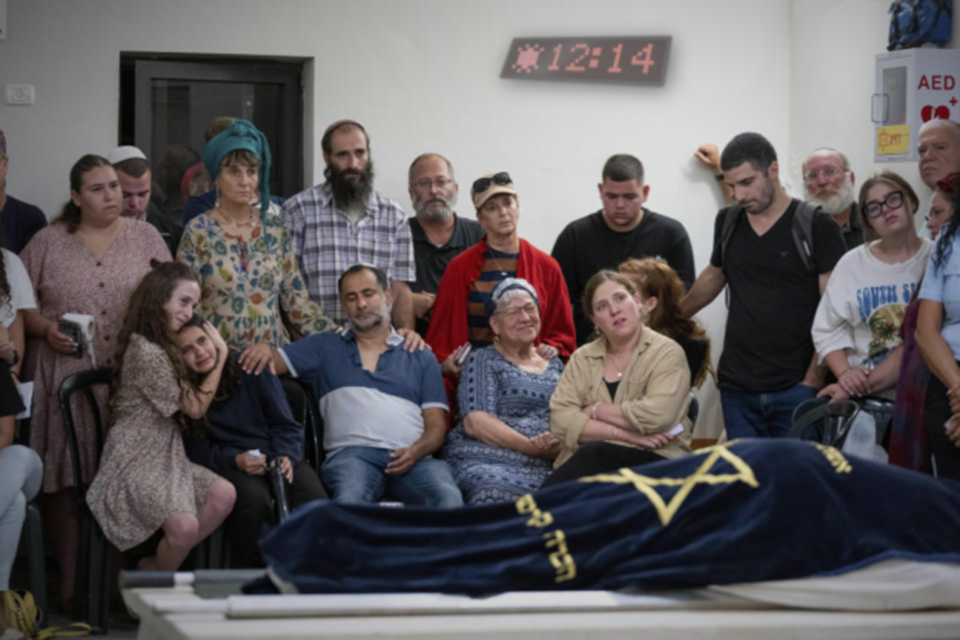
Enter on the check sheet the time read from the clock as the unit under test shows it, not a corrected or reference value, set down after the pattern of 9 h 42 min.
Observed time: 12 h 14 min
